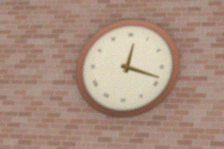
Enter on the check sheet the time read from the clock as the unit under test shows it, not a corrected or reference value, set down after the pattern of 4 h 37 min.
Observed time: 12 h 18 min
